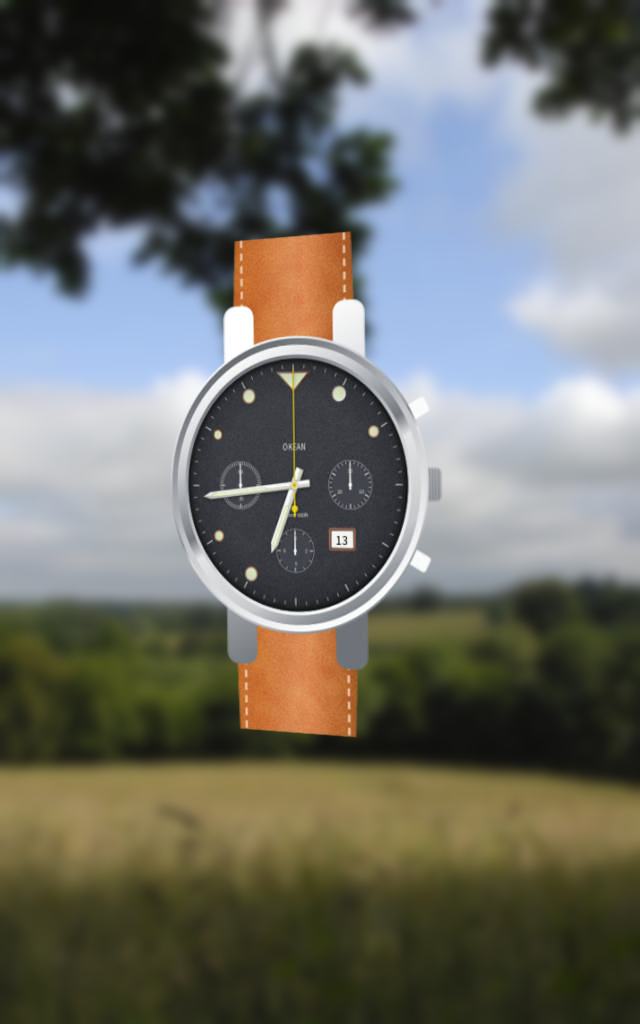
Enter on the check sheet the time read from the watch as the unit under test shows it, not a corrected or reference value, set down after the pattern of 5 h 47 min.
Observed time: 6 h 44 min
